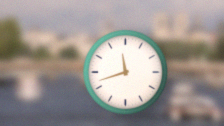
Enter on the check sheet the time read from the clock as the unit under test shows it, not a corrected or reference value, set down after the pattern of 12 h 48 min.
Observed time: 11 h 42 min
